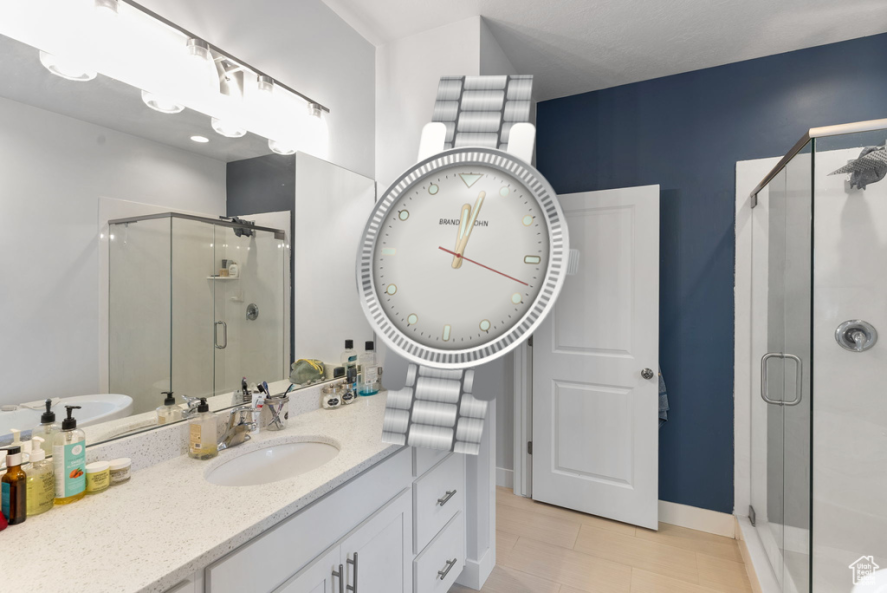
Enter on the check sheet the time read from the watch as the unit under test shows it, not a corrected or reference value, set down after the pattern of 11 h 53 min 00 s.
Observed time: 12 h 02 min 18 s
